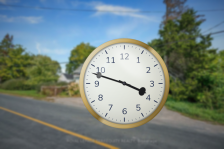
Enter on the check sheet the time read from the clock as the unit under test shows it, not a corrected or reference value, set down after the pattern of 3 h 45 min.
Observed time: 3 h 48 min
